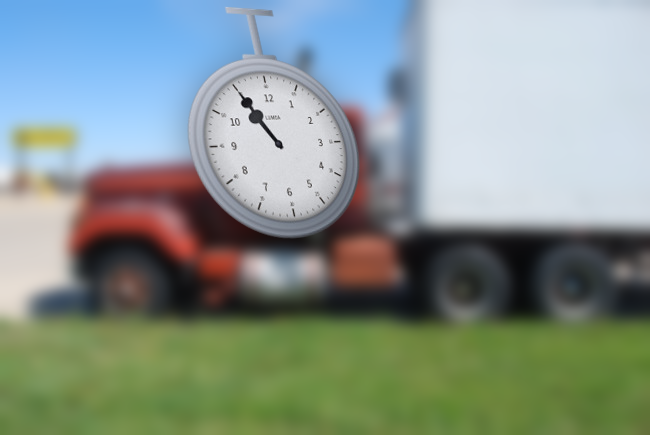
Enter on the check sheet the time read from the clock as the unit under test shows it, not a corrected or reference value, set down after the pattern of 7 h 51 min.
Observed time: 10 h 55 min
